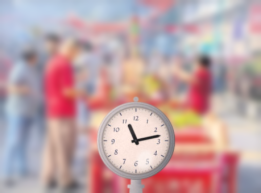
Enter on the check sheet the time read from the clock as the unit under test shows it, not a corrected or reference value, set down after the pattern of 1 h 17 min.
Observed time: 11 h 13 min
